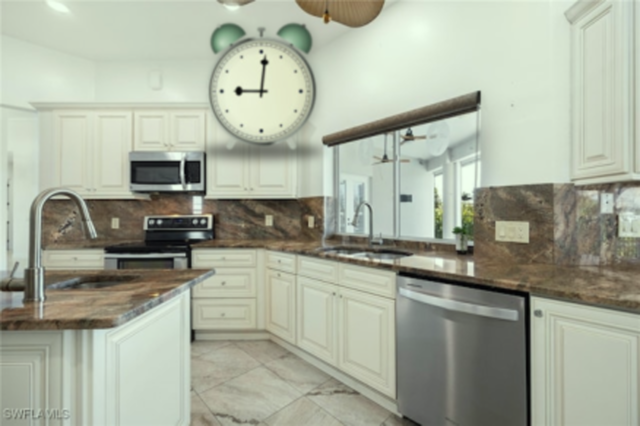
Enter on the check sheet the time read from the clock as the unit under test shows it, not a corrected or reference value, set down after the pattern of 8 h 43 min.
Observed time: 9 h 01 min
